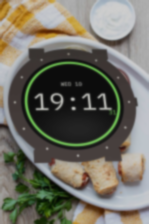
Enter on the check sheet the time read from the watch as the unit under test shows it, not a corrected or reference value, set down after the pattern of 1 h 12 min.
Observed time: 19 h 11 min
